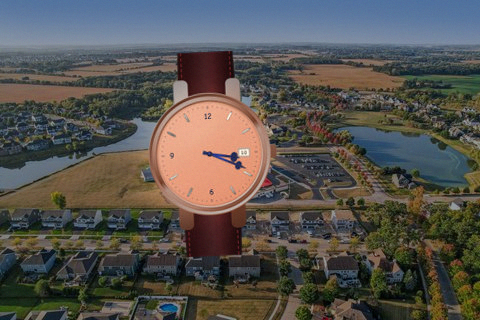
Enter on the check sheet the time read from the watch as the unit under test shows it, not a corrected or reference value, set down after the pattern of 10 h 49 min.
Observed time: 3 h 19 min
